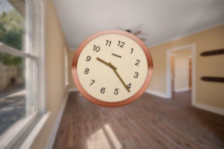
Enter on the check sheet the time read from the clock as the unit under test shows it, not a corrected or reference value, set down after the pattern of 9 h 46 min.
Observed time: 9 h 21 min
